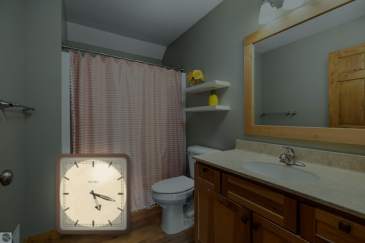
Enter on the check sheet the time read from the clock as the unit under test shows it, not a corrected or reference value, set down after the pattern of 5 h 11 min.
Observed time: 5 h 18 min
